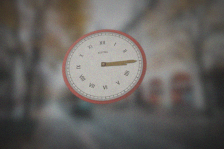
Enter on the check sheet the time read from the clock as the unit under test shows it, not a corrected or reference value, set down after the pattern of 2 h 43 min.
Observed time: 3 h 15 min
